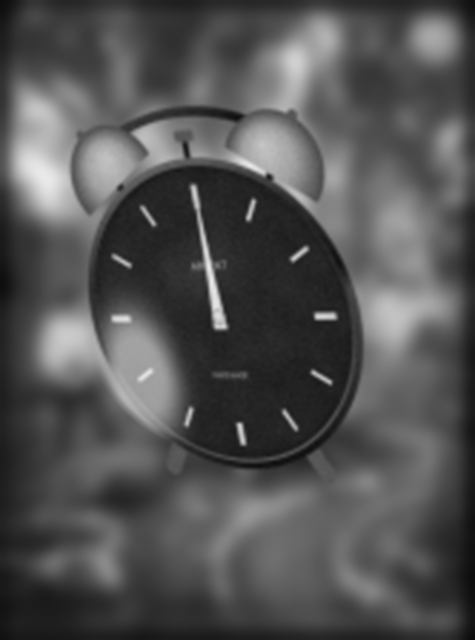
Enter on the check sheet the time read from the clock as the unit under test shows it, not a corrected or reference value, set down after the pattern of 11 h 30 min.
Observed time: 12 h 00 min
